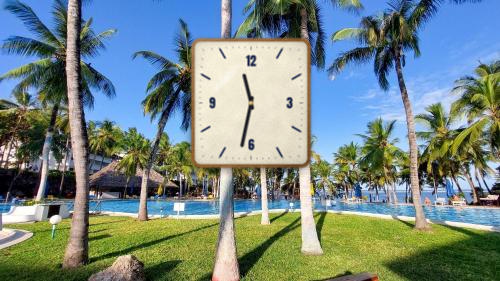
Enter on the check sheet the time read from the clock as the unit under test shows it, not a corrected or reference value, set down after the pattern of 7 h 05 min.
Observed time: 11 h 32 min
